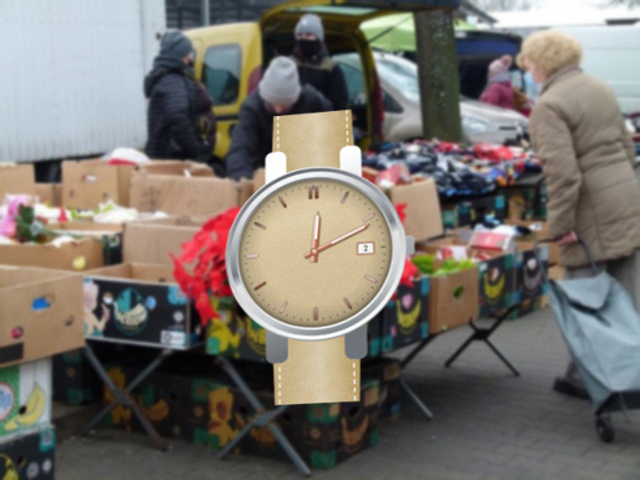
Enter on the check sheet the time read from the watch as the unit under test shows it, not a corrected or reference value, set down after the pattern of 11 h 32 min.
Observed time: 12 h 11 min
